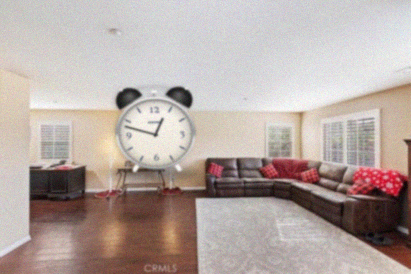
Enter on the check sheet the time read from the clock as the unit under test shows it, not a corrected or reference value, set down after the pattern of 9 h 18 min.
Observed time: 12 h 48 min
